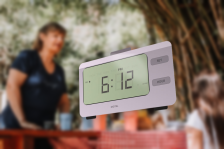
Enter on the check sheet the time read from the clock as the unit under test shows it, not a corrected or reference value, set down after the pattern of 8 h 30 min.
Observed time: 6 h 12 min
